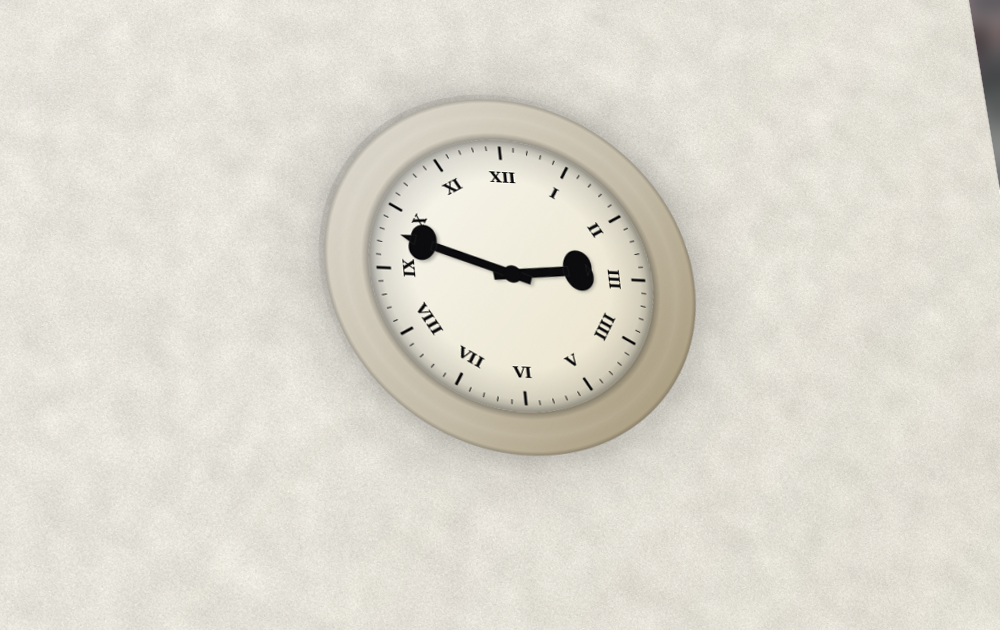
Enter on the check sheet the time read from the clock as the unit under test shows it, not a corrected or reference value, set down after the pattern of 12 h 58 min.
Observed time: 2 h 48 min
